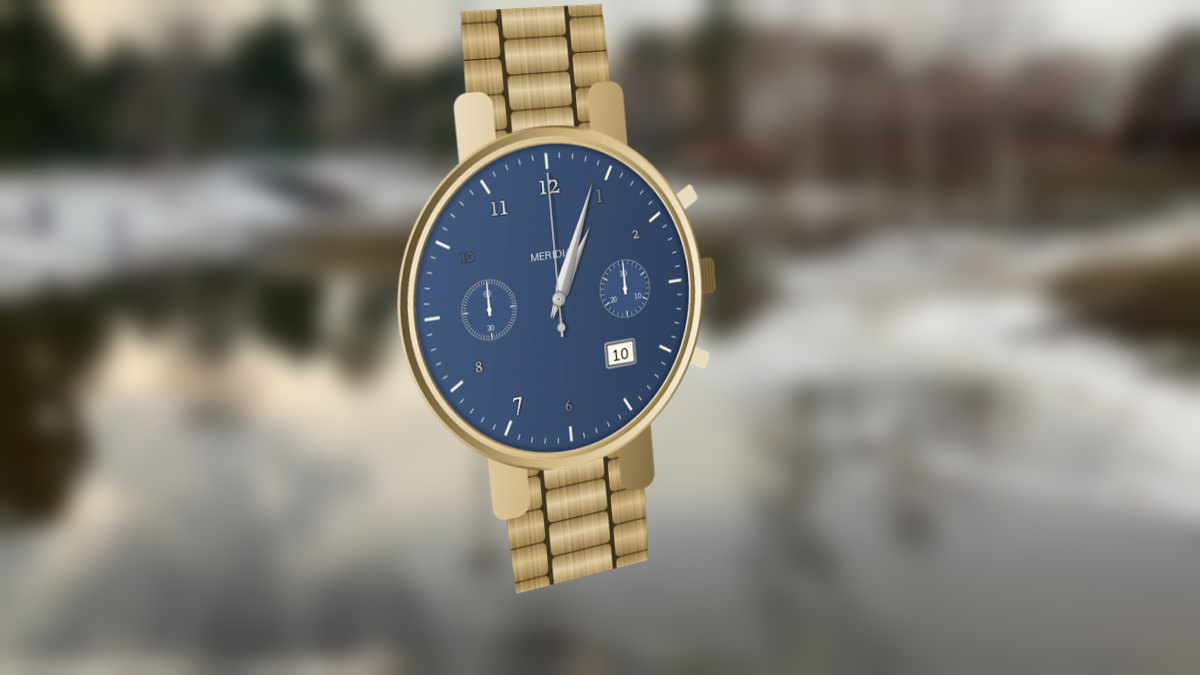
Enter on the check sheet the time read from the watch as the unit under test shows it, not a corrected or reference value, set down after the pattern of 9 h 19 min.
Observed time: 1 h 04 min
